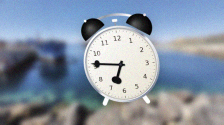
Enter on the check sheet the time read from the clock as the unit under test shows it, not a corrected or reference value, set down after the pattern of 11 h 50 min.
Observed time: 6 h 46 min
